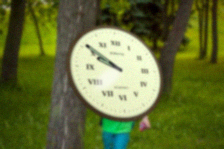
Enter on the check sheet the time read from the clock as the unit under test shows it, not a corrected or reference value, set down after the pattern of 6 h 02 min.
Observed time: 9 h 51 min
